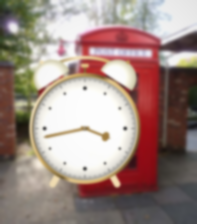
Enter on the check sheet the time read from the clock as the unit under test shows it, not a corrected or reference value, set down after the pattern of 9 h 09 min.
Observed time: 3 h 43 min
